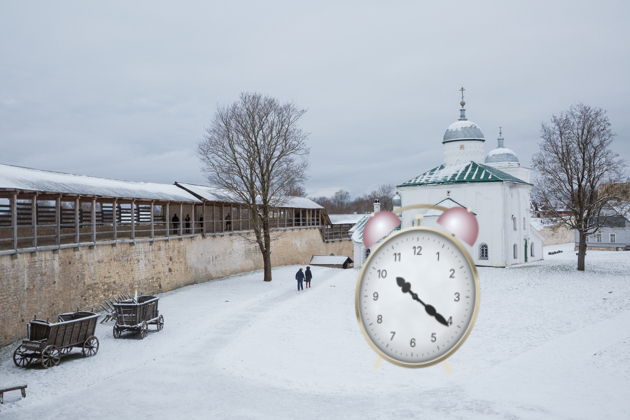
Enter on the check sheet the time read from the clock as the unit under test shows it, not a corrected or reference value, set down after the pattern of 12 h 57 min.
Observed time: 10 h 21 min
